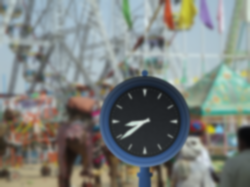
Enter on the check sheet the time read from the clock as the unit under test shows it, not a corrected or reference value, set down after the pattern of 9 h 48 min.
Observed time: 8 h 39 min
